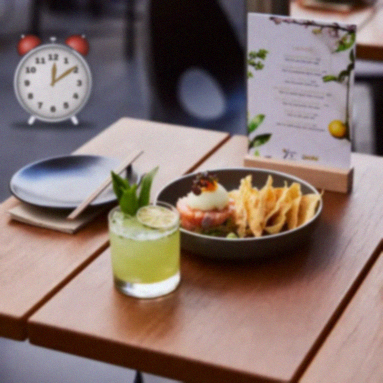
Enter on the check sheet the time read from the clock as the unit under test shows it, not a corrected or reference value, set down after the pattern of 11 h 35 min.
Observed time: 12 h 09 min
